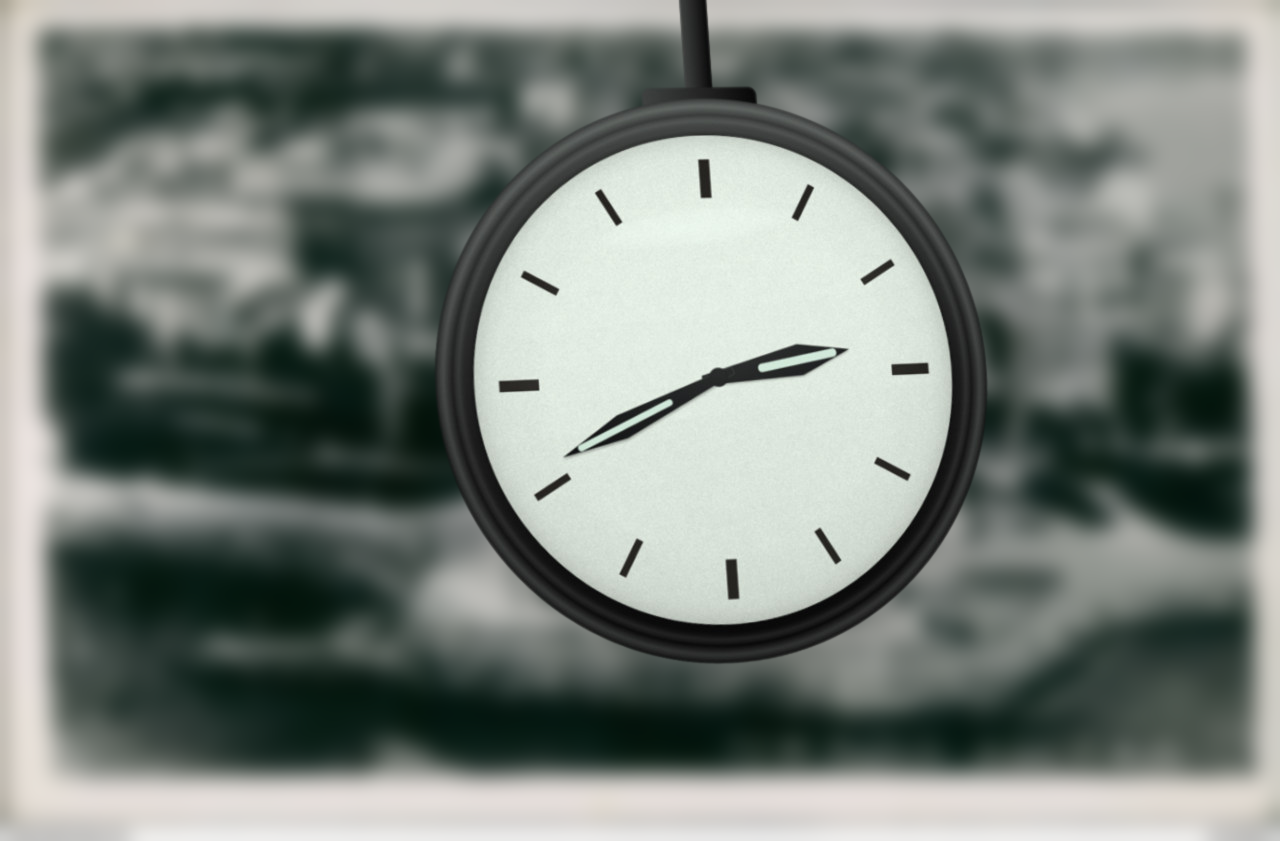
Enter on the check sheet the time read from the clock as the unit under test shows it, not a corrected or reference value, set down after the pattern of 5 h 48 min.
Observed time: 2 h 41 min
